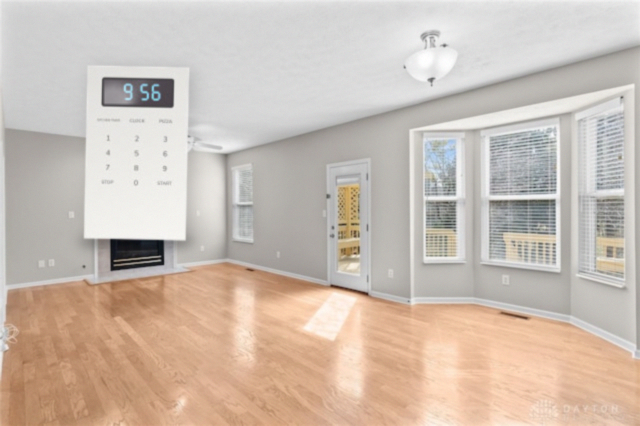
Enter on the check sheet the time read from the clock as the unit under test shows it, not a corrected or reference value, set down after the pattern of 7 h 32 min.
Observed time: 9 h 56 min
